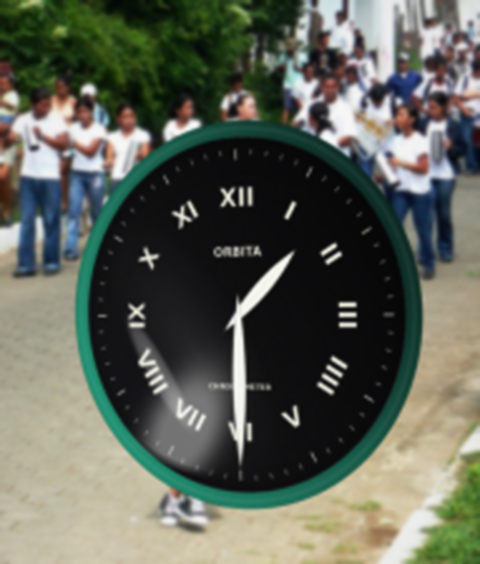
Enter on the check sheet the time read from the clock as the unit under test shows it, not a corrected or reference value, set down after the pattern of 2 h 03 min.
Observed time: 1 h 30 min
